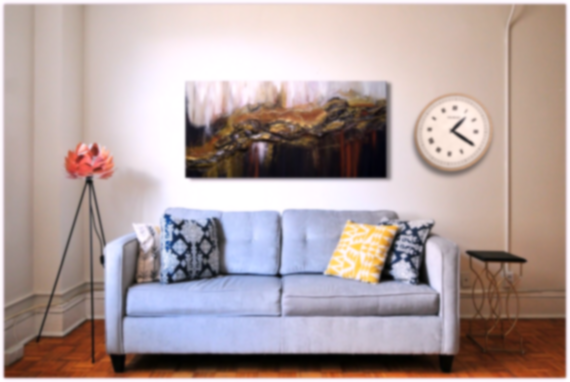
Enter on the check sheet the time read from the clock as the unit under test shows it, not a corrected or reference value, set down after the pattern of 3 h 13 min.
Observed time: 1 h 20 min
